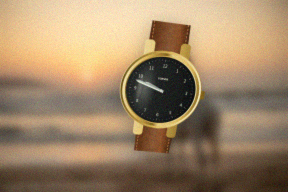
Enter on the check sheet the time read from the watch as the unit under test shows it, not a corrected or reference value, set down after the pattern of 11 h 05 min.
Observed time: 9 h 48 min
